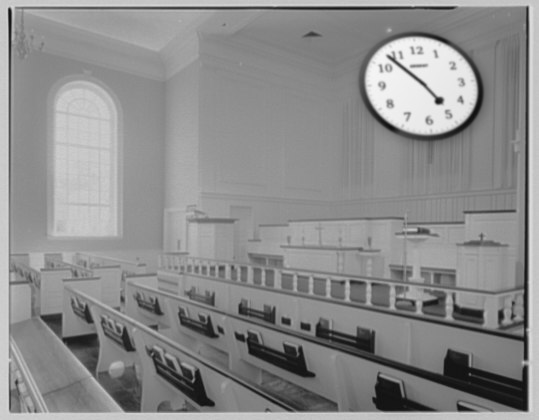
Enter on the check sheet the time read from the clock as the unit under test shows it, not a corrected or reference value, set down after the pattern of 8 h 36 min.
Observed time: 4 h 53 min
